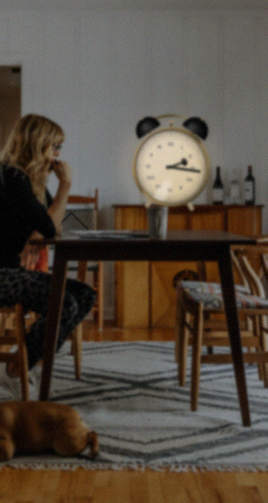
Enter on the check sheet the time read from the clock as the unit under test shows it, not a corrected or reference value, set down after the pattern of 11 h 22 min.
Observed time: 2 h 16 min
